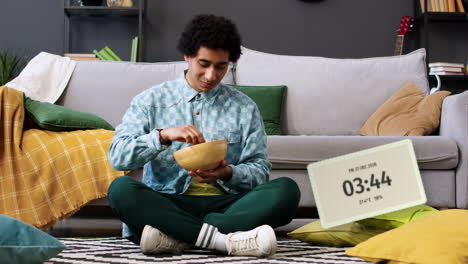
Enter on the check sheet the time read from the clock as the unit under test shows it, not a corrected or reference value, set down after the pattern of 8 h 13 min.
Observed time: 3 h 44 min
